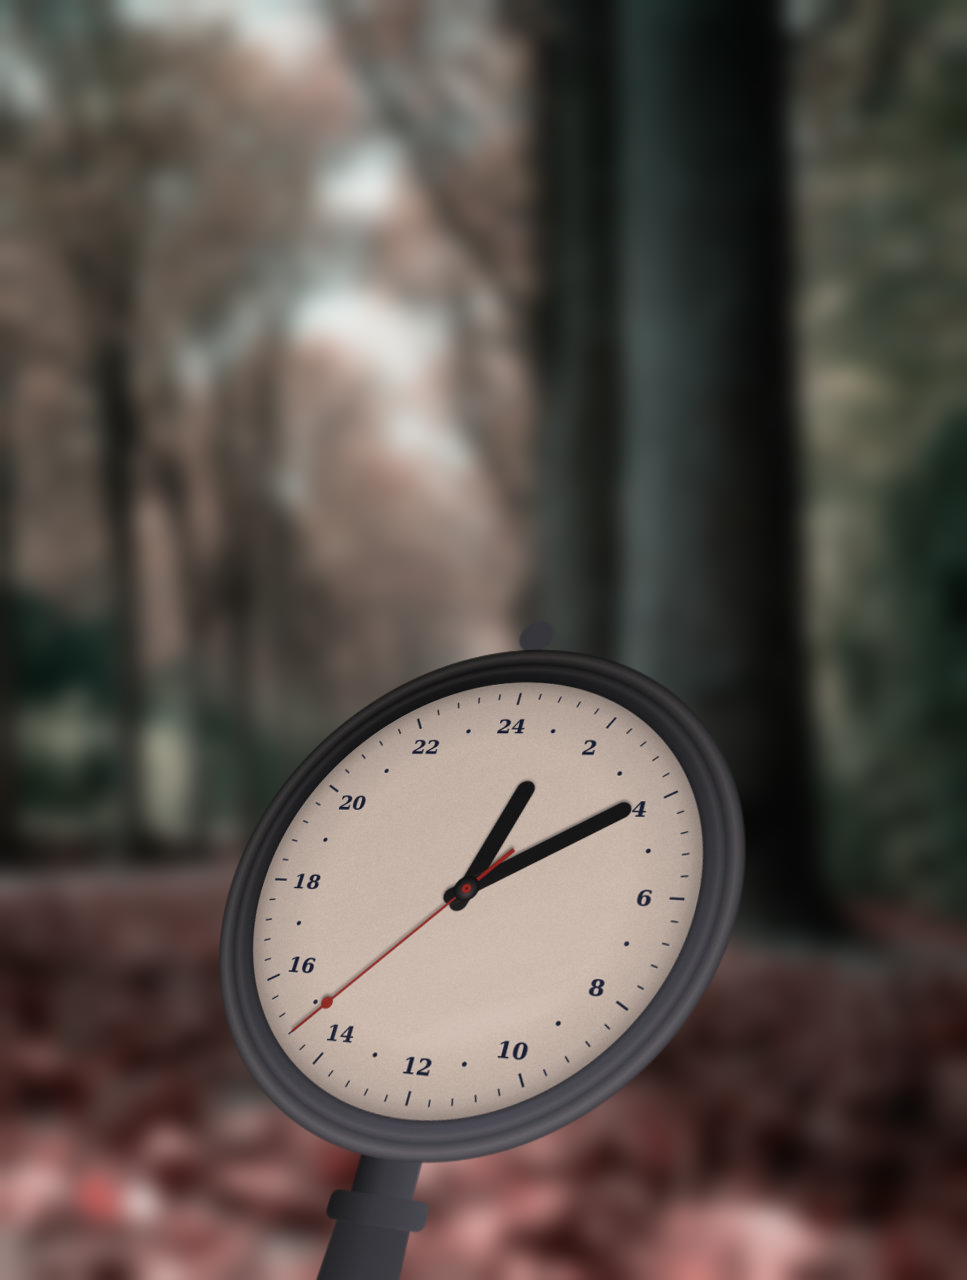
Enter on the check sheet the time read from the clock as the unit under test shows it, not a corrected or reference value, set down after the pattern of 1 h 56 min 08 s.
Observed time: 1 h 09 min 37 s
